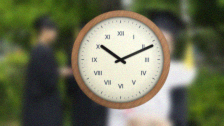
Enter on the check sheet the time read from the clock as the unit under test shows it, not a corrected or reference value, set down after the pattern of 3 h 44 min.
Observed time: 10 h 11 min
